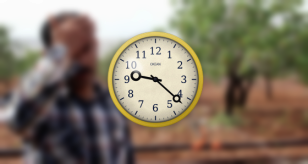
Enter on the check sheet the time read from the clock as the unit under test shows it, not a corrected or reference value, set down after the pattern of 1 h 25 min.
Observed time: 9 h 22 min
